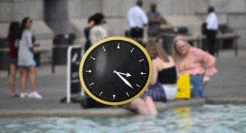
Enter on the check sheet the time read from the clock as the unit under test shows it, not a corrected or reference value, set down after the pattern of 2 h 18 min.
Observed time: 3 h 22 min
